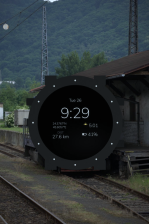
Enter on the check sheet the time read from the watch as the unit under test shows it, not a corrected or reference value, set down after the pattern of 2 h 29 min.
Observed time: 9 h 29 min
